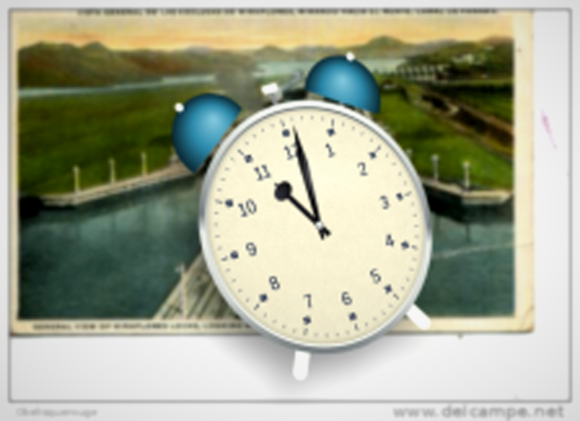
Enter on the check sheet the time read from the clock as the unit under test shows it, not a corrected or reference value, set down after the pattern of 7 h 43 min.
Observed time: 11 h 01 min
